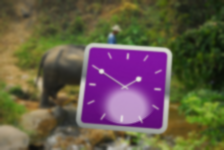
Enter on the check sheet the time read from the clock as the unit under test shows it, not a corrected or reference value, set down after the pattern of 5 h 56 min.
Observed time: 1 h 50 min
